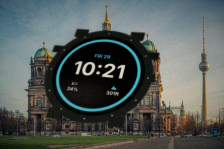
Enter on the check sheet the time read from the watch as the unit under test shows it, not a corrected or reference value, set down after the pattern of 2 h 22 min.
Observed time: 10 h 21 min
